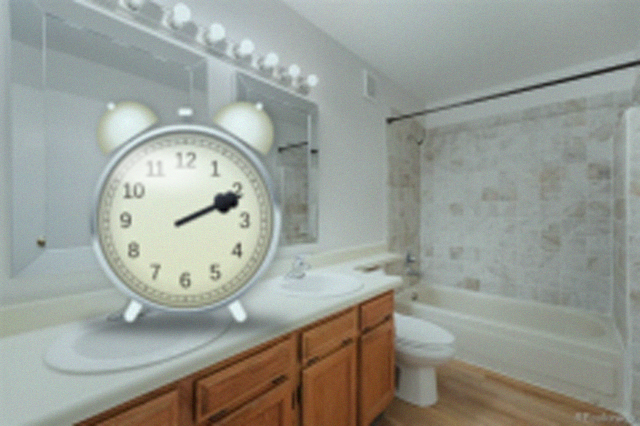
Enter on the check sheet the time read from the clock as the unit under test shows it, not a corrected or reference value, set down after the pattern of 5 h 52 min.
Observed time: 2 h 11 min
